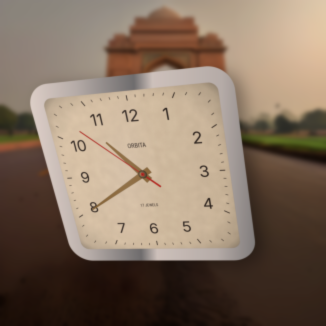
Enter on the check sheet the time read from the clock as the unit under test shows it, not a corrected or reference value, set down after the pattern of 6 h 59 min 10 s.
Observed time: 10 h 39 min 52 s
